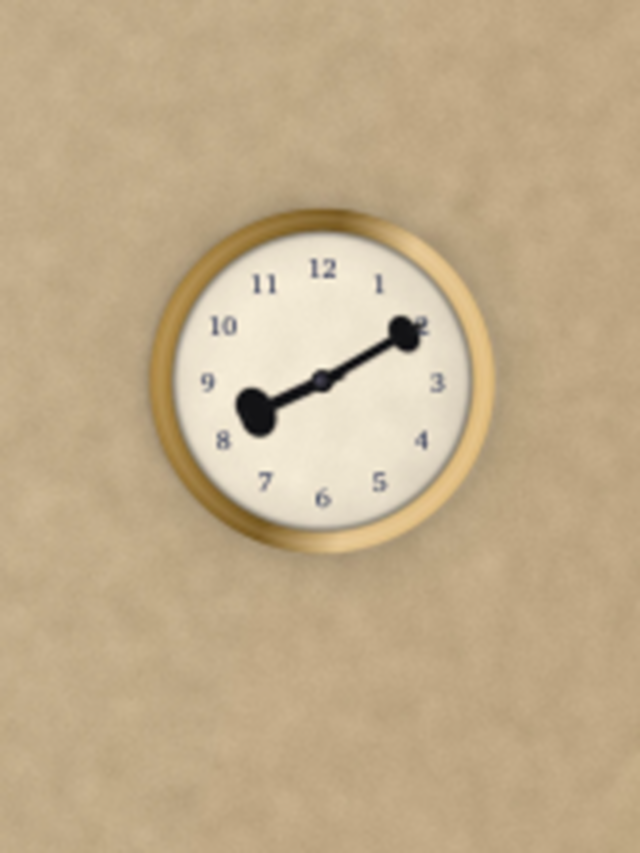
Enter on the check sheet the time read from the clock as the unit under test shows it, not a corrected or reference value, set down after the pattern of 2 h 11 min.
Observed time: 8 h 10 min
